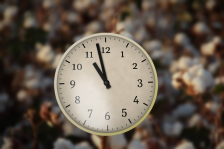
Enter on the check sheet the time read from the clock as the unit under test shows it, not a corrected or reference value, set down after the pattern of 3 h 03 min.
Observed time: 10 h 58 min
